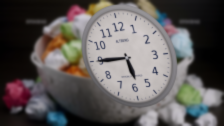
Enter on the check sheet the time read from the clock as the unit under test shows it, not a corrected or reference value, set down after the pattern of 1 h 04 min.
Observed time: 5 h 45 min
